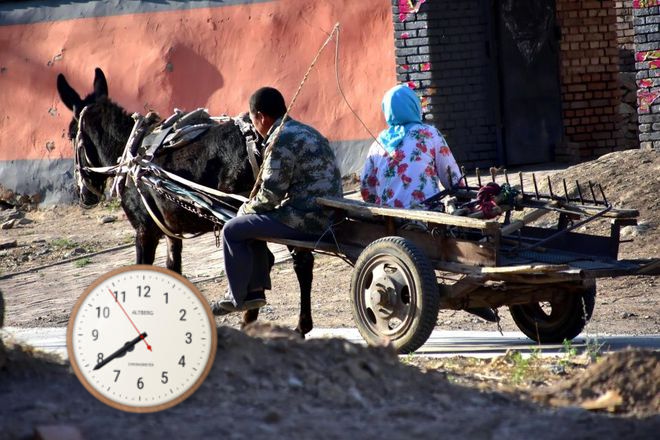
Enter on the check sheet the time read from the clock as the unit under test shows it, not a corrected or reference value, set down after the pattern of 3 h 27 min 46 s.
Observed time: 7 h 38 min 54 s
